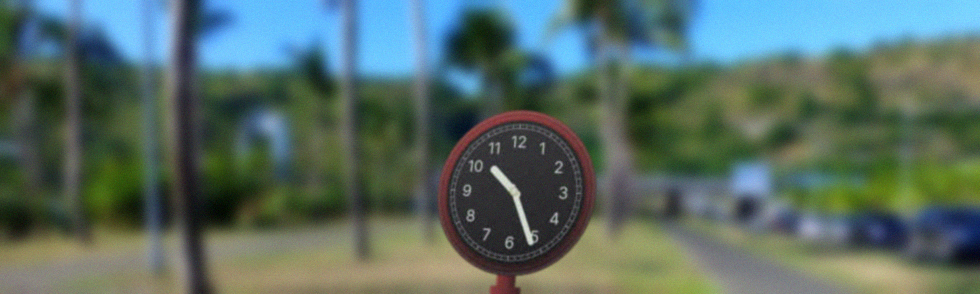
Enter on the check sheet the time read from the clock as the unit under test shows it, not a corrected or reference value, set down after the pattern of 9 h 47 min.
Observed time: 10 h 26 min
